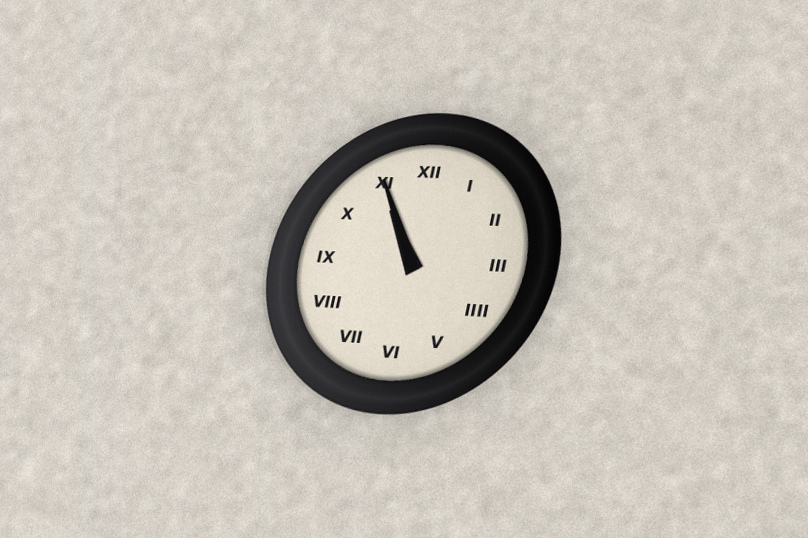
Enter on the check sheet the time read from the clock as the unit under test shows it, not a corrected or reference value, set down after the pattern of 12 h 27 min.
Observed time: 10 h 55 min
